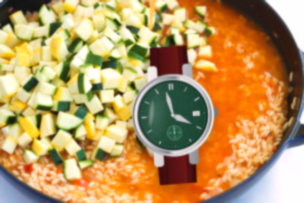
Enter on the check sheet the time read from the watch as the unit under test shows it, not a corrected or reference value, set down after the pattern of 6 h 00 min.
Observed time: 3 h 58 min
